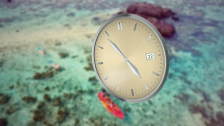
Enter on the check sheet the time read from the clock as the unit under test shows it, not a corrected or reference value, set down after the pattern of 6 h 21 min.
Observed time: 4 h 54 min
